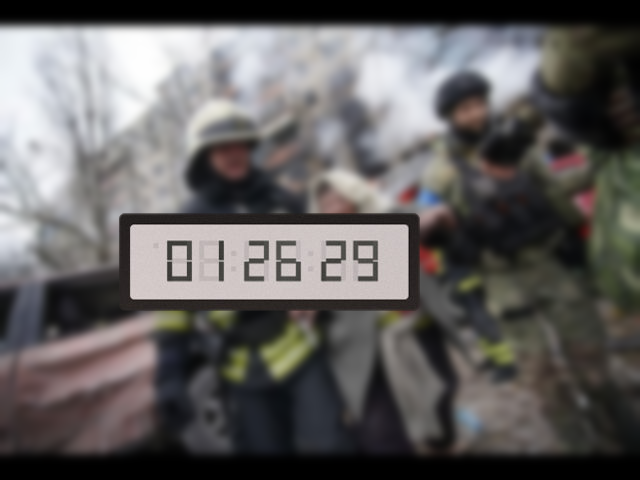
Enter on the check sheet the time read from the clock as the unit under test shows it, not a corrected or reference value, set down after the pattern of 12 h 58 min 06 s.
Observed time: 1 h 26 min 29 s
